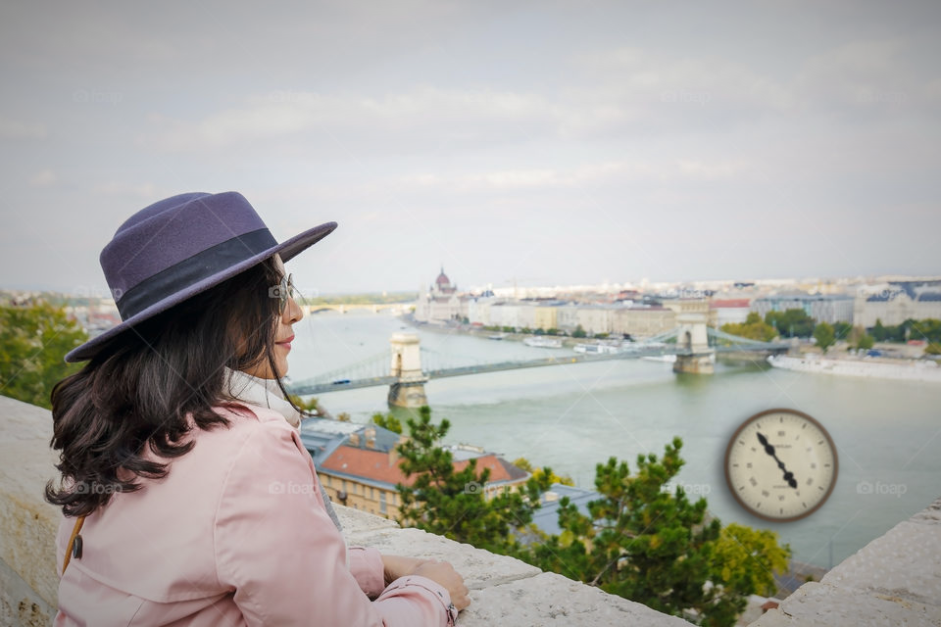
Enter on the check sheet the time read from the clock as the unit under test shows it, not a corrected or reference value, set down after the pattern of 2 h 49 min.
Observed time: 4 h 54 min
